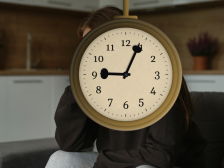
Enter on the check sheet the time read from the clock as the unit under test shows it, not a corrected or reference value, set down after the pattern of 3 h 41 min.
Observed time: 9 h 04 min
